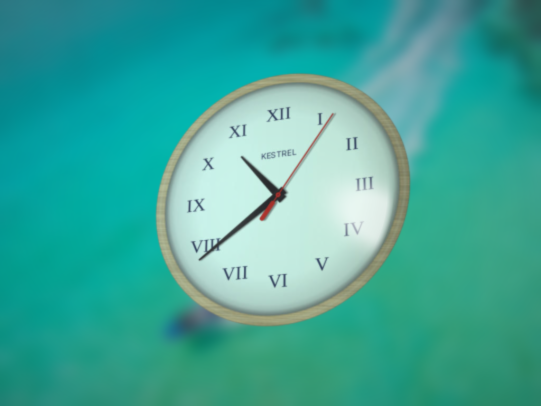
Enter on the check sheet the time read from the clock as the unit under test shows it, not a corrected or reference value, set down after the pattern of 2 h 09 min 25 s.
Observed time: 10 h 39 min 06 s
